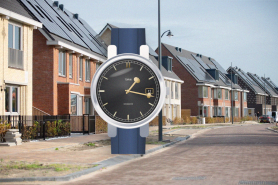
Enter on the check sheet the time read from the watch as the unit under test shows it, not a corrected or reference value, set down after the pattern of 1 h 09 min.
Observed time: 1 h 17 min
